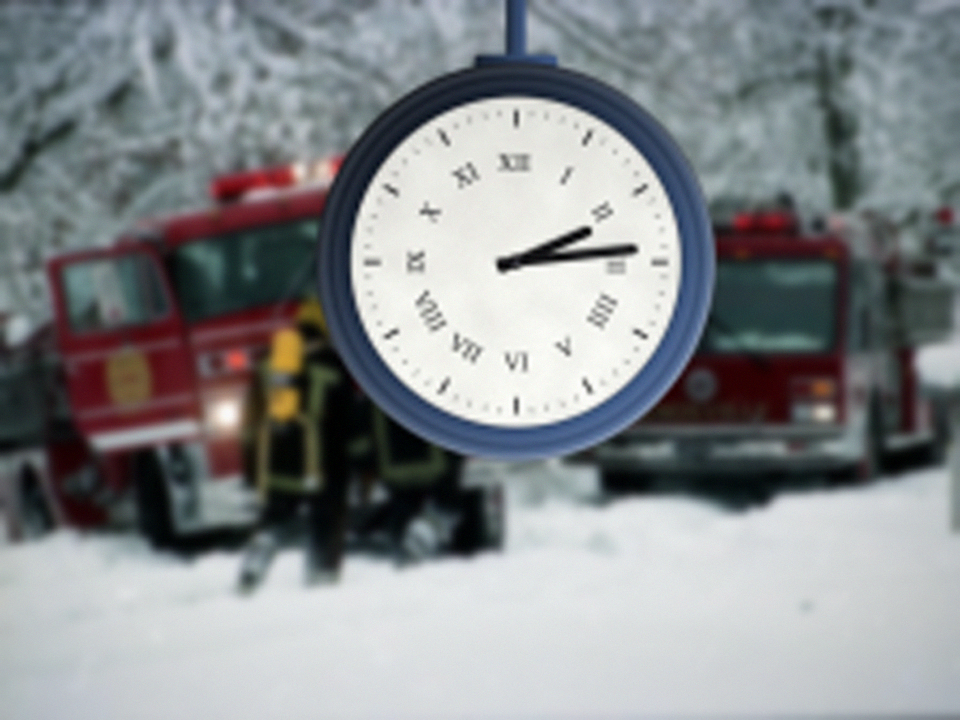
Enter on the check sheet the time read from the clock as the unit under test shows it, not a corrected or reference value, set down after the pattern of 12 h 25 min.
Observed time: 2 h 14 min
